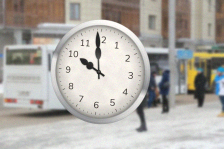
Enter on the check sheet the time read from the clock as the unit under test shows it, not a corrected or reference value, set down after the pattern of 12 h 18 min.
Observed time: 9 h 59 min
